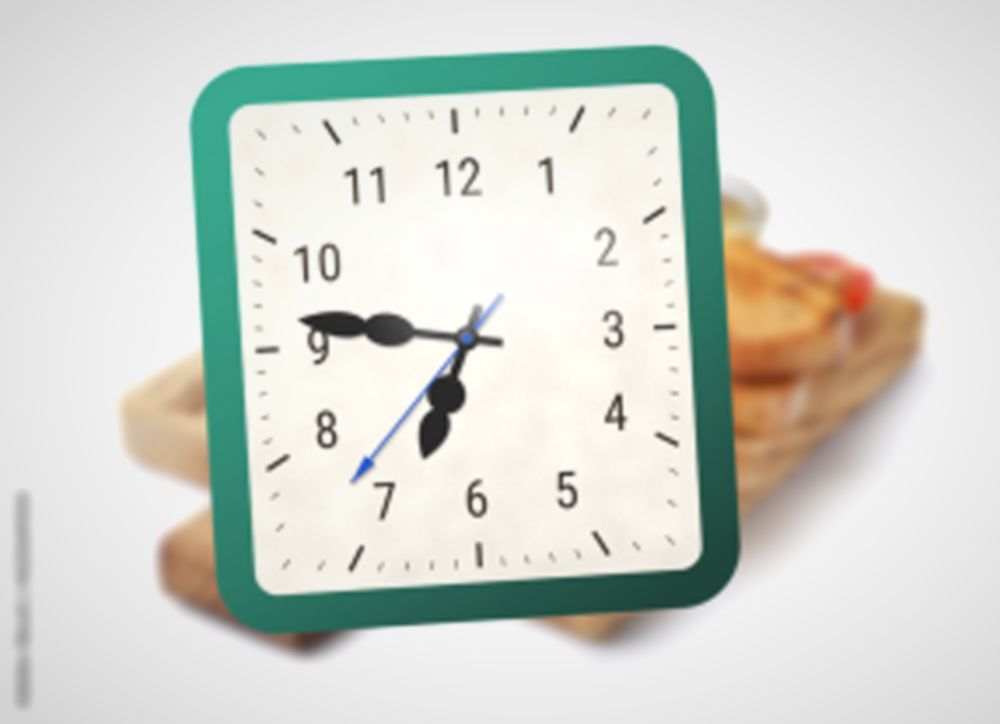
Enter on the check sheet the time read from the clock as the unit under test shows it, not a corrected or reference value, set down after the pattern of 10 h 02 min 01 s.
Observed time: 6 h 46 min 37 s
